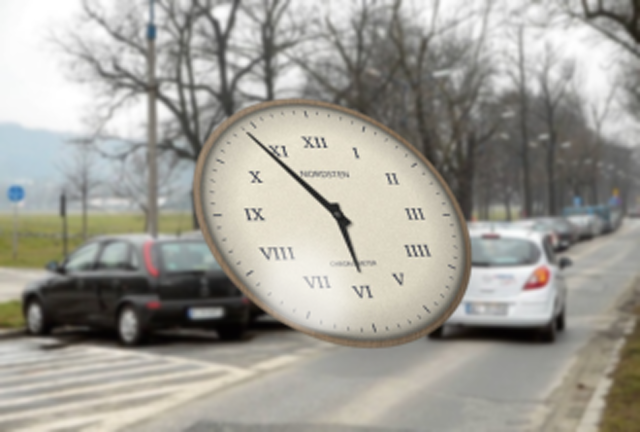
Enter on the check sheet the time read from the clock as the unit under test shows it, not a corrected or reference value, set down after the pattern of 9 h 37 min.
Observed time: 5 h 54 min
